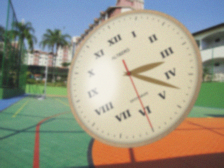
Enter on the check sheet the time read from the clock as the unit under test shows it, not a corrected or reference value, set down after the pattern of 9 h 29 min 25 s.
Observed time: 3 h 22 min 30 s
